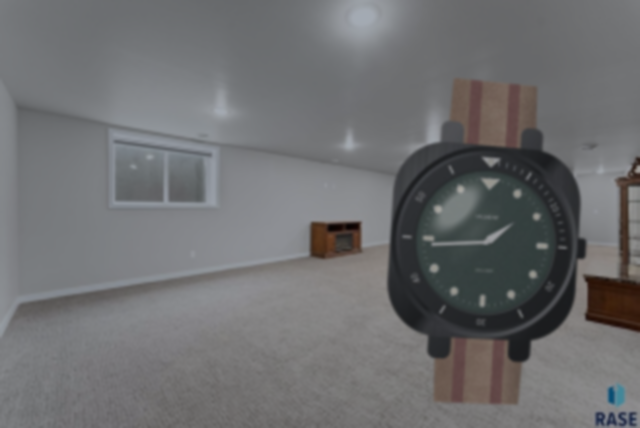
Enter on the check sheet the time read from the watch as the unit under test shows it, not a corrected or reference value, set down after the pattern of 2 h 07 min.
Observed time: 1 h 44 min
